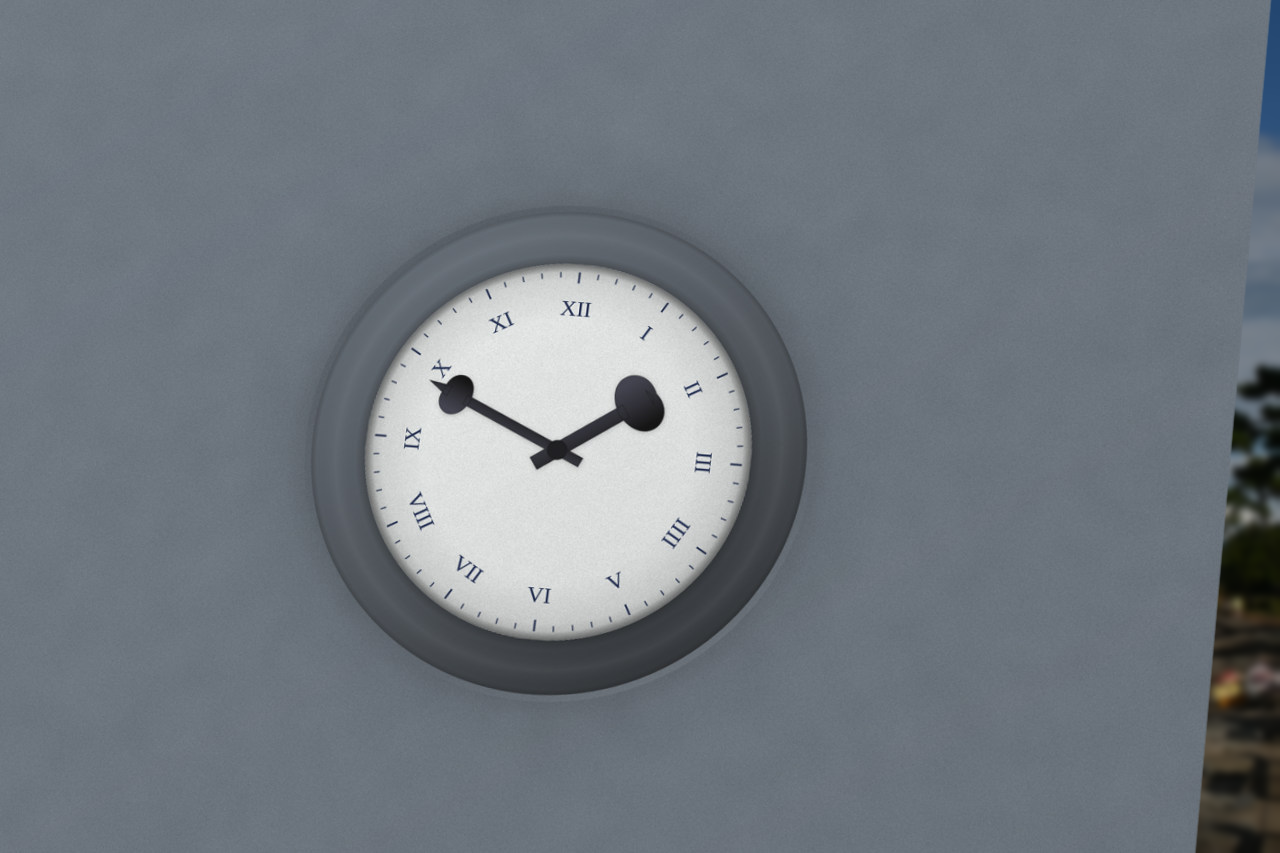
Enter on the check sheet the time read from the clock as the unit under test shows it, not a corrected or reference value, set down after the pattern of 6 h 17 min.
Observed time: 1 h 49 min
